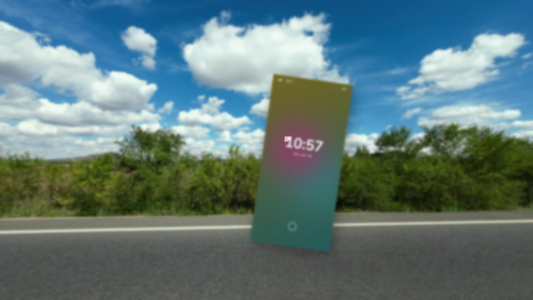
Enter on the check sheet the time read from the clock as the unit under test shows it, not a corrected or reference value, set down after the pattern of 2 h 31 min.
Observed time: 10 h 57 min
